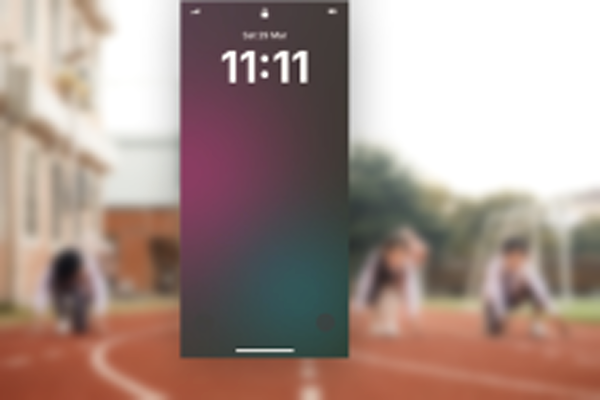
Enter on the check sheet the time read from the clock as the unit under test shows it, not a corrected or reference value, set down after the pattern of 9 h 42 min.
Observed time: 11 h 11 min
